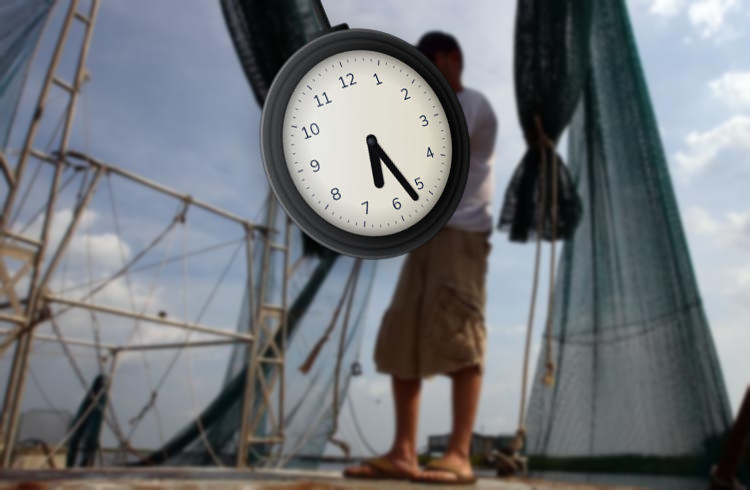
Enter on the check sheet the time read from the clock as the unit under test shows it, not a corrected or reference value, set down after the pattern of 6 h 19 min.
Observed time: 6 h 27 min
